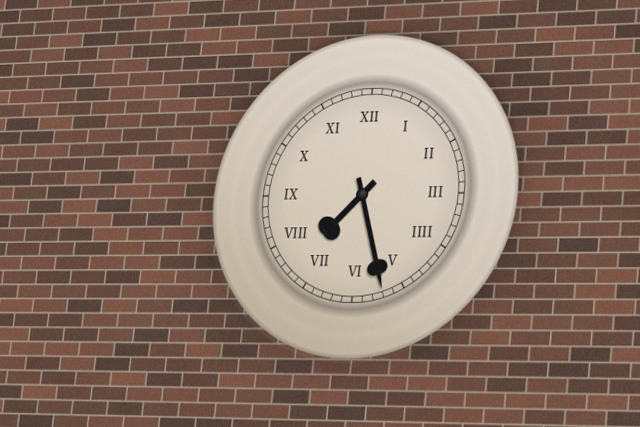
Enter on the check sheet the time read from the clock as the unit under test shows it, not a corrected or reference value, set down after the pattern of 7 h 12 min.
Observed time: 7 h 27 min
